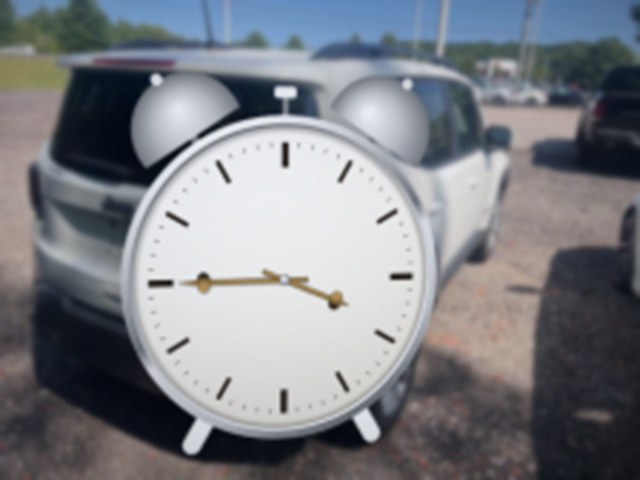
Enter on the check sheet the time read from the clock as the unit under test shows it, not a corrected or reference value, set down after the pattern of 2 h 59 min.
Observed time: 3 h 45 min
